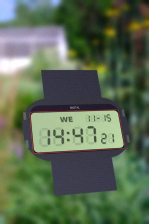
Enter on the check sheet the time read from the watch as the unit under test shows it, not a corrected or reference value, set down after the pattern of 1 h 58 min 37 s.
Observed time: 14 h 47 min 21 s
